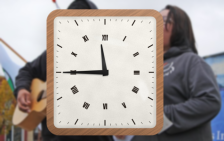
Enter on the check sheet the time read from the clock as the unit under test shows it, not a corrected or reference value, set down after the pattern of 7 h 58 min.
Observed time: 11 h 45 min
